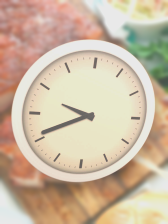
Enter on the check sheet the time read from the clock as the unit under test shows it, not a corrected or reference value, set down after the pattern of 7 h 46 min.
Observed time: 9 h 41 min
